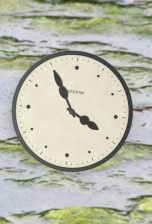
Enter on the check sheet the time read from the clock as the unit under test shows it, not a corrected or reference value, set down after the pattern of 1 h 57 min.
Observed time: 3 h 55 min
